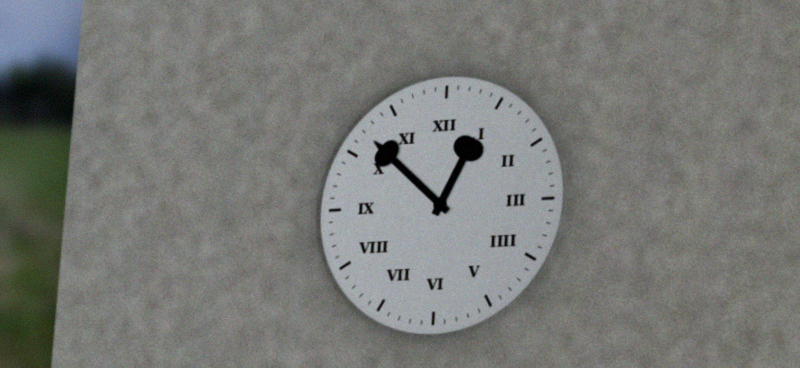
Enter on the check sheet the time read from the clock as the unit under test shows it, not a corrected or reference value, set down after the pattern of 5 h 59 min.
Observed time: 12 h 52 min
